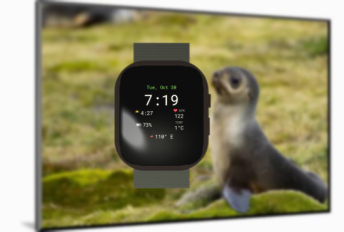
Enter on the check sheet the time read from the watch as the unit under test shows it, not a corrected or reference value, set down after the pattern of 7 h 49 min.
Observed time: 7 h 19 min
